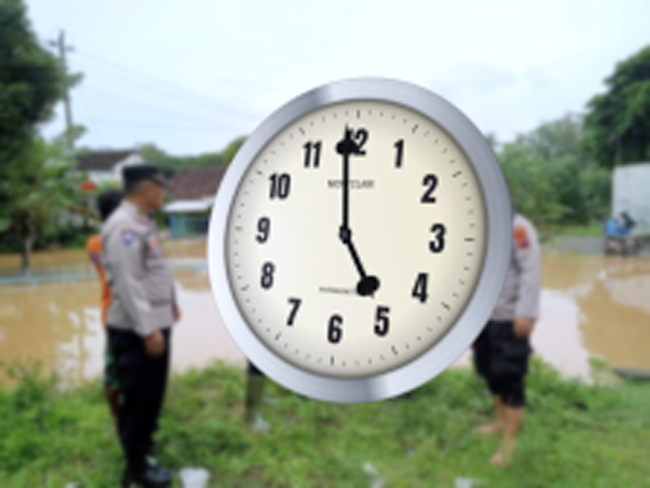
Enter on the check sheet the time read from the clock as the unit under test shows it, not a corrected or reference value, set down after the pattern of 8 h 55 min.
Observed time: 4 h 59 min
